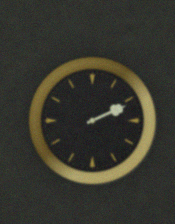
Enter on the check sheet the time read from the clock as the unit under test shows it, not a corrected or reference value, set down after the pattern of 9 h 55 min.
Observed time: 2 h 11 min
